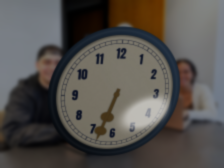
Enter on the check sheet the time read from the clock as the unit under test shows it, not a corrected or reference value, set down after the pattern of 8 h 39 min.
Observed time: 6 h 33 min
